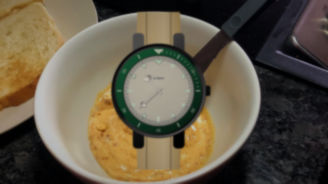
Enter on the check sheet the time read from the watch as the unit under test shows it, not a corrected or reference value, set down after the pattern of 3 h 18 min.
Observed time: 10 h 38 min
